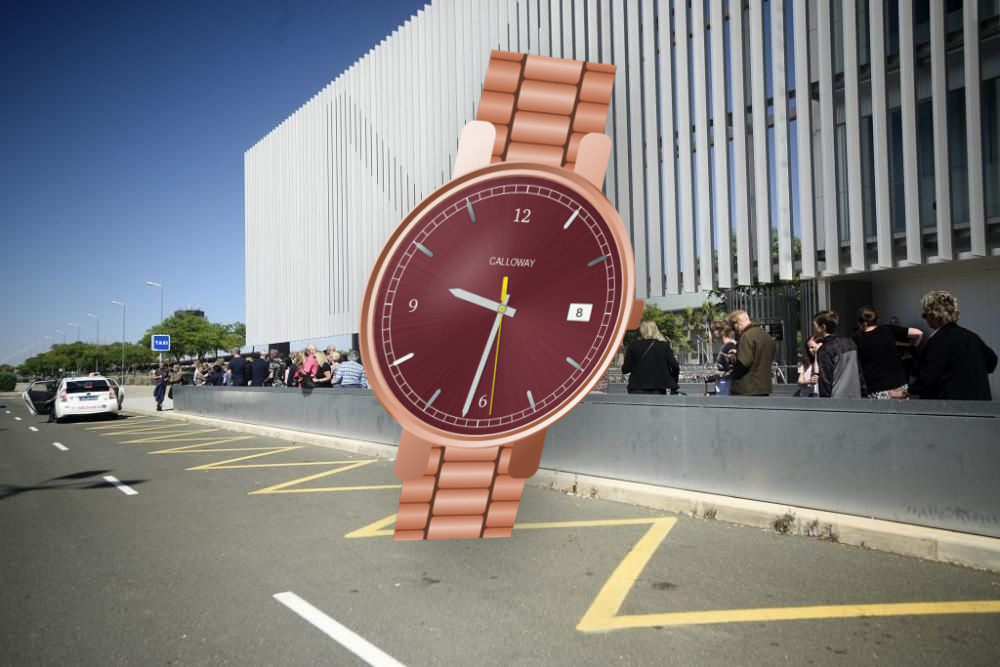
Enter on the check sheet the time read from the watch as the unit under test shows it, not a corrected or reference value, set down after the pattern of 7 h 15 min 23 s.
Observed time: 9 h 31 min 29 s
